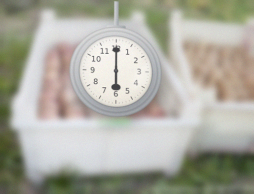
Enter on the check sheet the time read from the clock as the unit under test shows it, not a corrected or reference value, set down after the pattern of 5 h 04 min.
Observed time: 6 h 00 min
